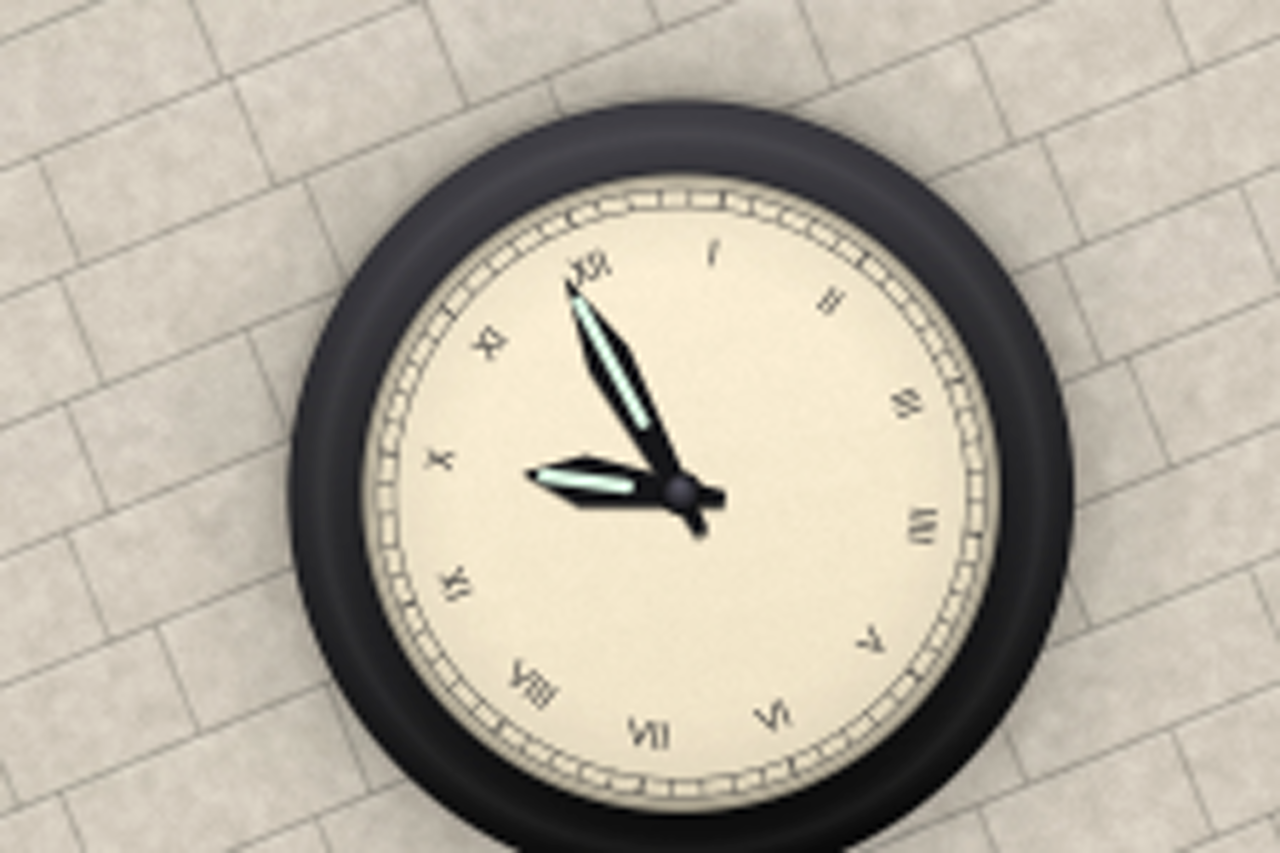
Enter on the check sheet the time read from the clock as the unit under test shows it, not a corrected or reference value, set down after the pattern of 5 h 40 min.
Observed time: 9 h 59 min
